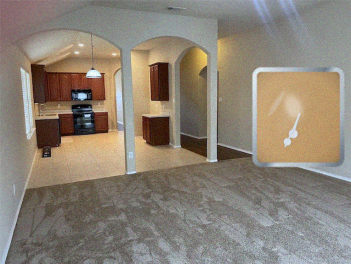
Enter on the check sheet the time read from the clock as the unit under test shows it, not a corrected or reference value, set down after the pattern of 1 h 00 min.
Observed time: 6 h 34 min
